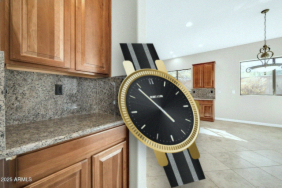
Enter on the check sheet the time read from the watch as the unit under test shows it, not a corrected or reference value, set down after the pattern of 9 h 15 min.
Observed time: 4 h 54 min
